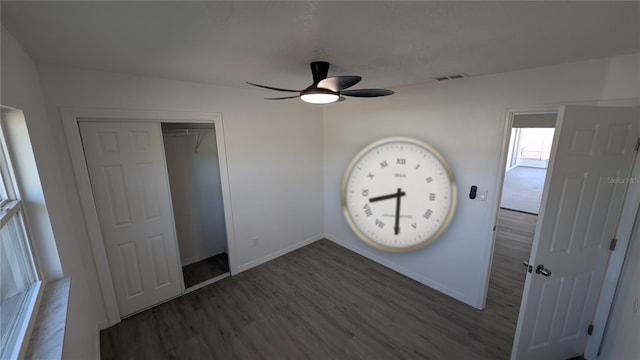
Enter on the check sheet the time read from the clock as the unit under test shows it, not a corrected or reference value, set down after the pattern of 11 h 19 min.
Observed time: 8 h 30 min
